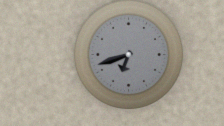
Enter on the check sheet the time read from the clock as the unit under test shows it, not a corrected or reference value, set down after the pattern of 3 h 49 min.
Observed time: 6 h 42 min
